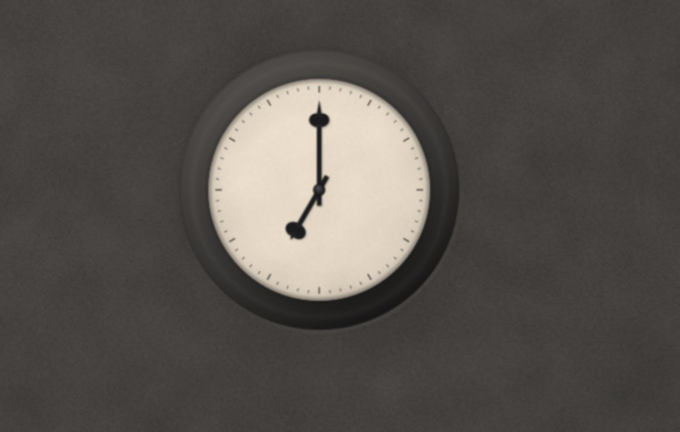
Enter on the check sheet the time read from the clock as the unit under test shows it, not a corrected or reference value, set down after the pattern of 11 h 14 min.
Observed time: 7 h 00 min
